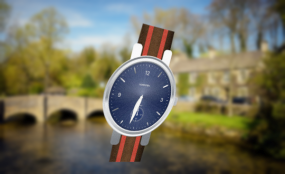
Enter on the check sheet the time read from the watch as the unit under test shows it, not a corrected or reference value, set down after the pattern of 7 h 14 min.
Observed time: 6 h 32 min
